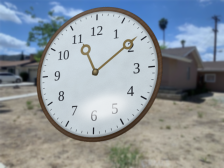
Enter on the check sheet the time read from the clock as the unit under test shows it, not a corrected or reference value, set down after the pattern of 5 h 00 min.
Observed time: 11 h 09 min
